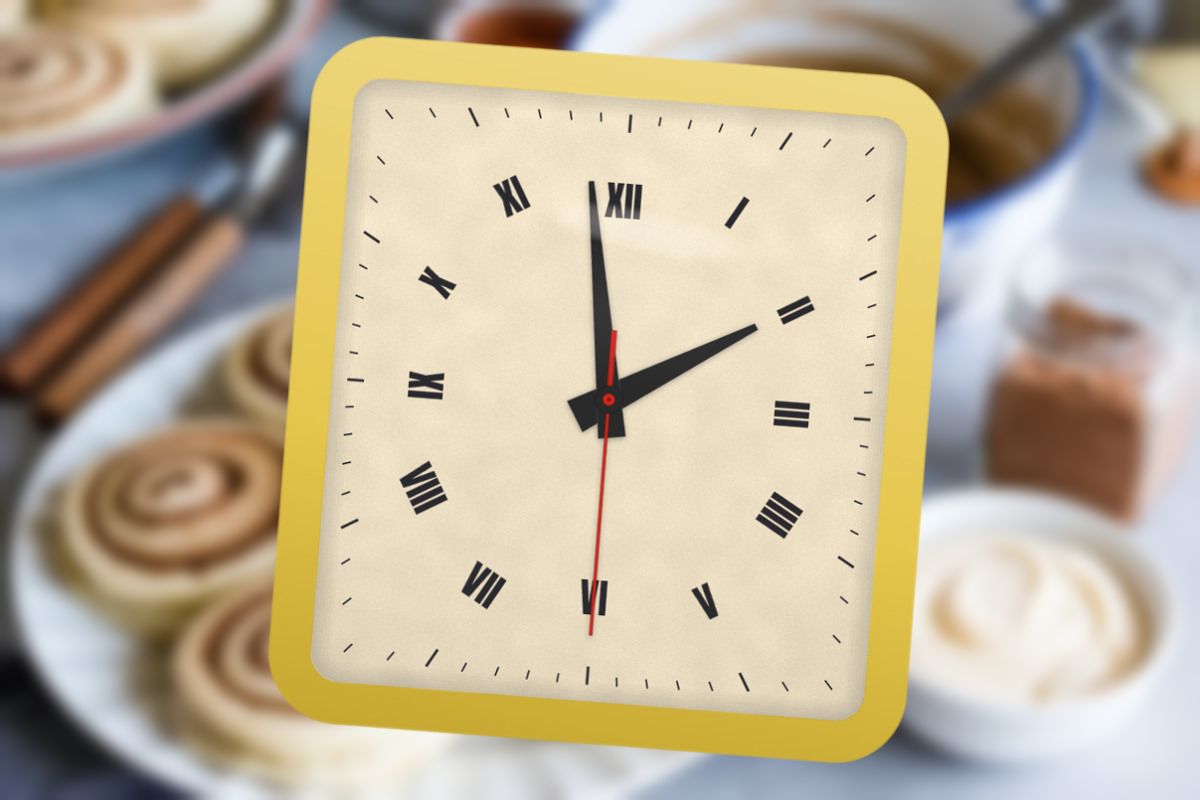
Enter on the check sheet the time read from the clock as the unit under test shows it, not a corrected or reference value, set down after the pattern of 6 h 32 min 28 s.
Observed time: 1 h 58 min 30 s
